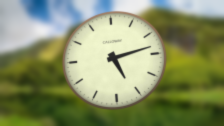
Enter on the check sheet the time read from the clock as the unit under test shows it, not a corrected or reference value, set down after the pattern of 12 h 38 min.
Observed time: 5 h 13 min
